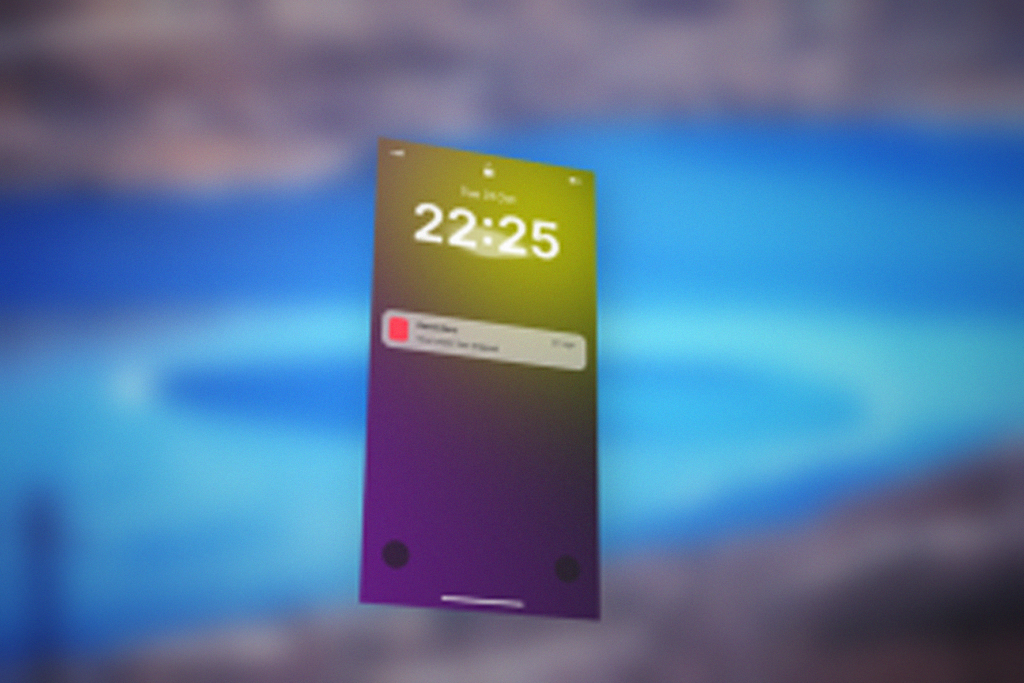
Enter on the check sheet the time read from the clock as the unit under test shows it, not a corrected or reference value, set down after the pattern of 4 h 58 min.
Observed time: 22 h 25 min
